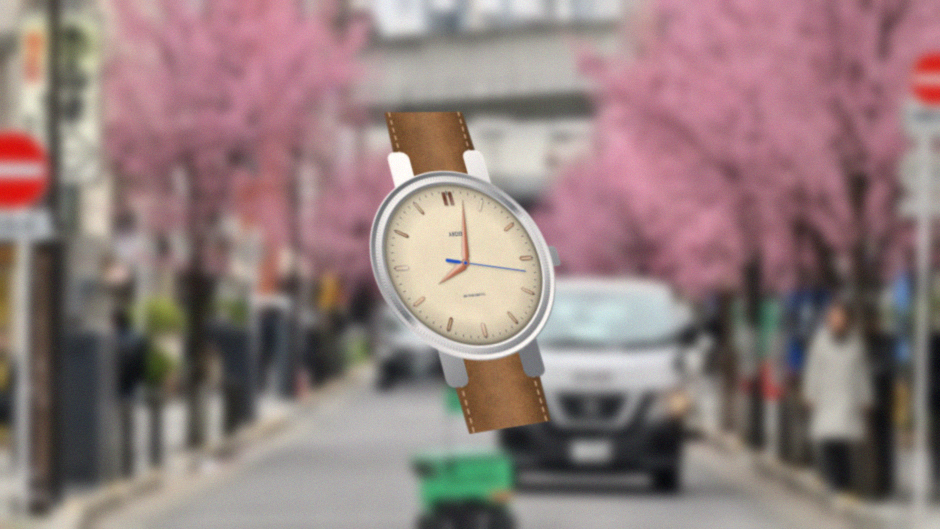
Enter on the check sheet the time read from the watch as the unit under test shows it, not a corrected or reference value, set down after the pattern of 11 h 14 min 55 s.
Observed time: 8 h 02 min 17 s
